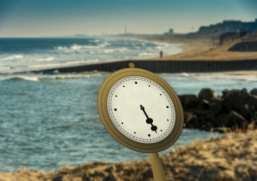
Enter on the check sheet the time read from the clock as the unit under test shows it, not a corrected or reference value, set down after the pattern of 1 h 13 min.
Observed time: 5 h 27 min
